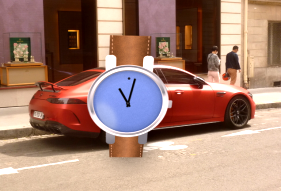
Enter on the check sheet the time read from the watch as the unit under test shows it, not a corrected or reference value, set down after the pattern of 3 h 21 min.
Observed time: 11 h 02 min
